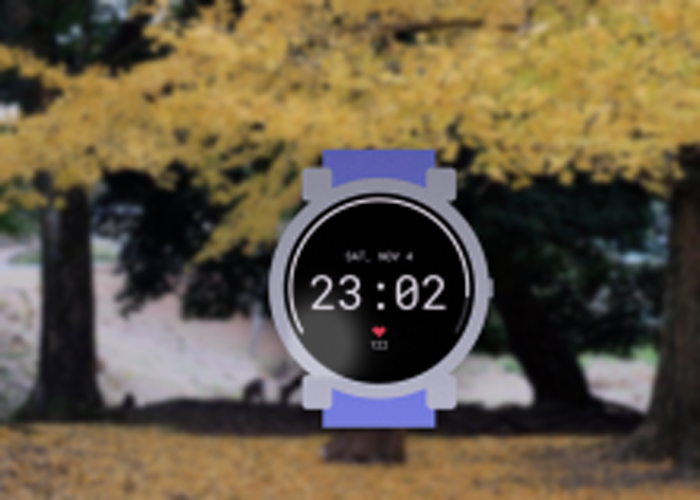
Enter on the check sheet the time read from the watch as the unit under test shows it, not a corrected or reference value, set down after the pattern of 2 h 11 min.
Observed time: 23 h 02 min
